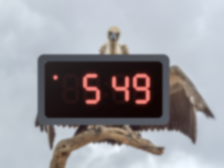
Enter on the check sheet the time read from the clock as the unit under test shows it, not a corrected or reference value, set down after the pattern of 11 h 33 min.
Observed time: 5 h 49 min
